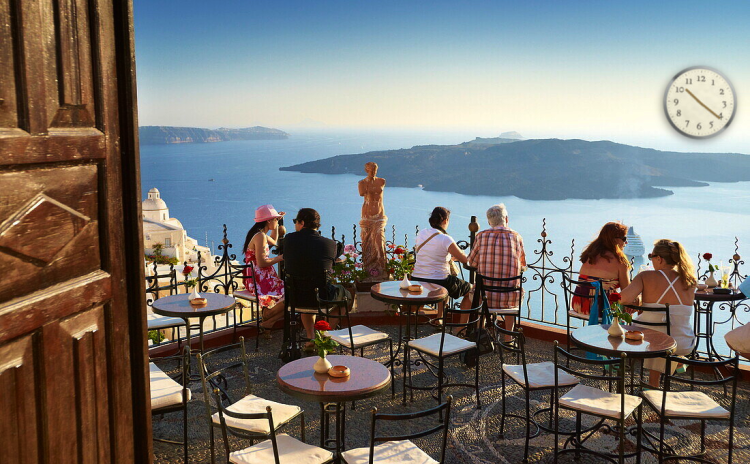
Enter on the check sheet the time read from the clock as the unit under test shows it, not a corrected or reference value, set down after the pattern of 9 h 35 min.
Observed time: 10 h 21 min
